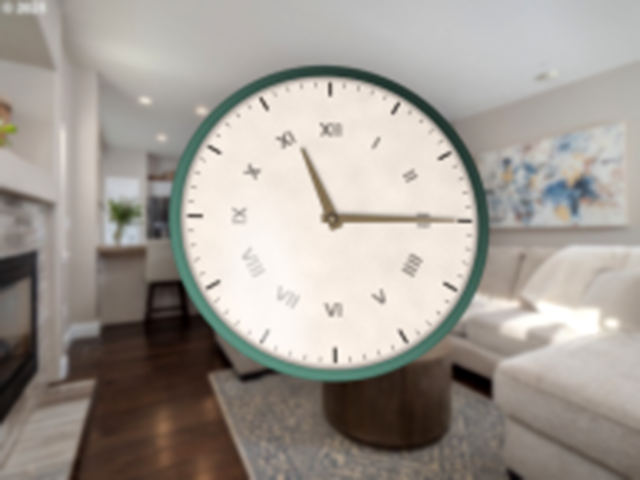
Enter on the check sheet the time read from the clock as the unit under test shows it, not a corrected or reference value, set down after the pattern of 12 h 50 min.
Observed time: 11 h 15 min
